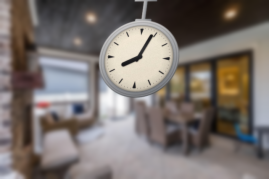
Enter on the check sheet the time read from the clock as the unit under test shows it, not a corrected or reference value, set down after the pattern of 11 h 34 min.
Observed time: 8 h 04 min
